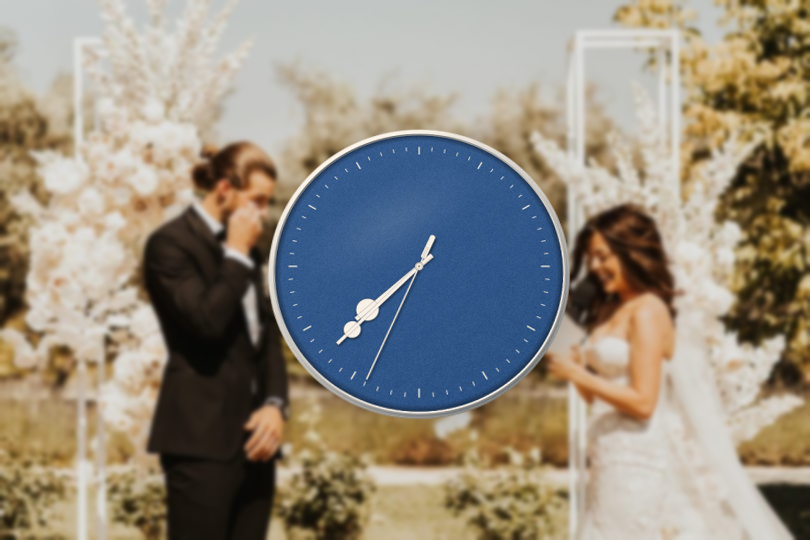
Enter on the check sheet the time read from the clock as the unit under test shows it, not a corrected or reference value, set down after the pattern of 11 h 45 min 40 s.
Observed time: 7 h 37 min 34 s
